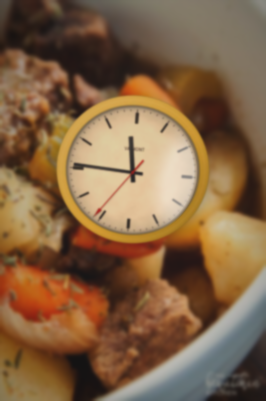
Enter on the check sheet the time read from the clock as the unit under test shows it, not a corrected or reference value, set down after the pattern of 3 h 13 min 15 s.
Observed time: 11 h 45 min 36 s
